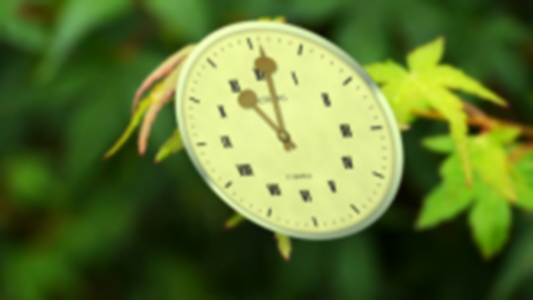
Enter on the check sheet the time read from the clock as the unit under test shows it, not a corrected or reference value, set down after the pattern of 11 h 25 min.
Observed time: 11 h 01 min
